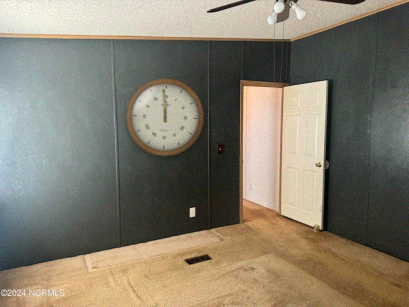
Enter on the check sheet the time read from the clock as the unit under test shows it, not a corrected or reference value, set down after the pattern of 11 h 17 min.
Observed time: 11 h 59 min
